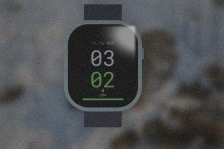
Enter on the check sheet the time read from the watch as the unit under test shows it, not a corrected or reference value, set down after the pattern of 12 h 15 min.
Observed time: 3 h 02 min
